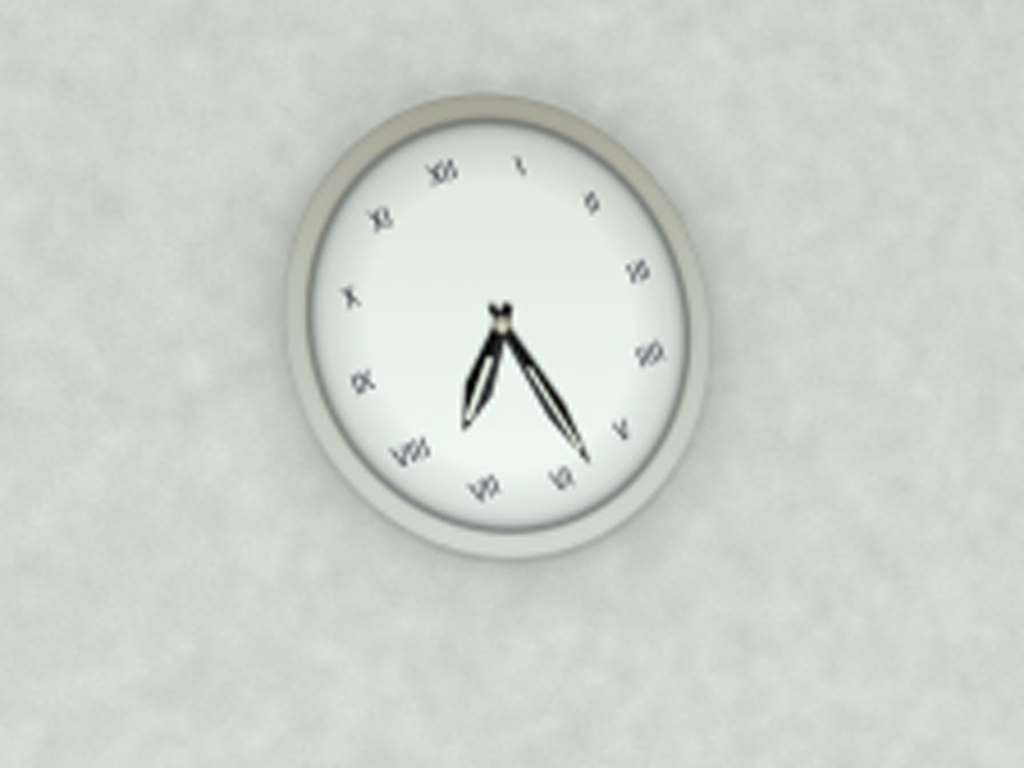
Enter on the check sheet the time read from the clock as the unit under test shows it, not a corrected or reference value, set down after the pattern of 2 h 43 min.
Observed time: 7 h 28 min
